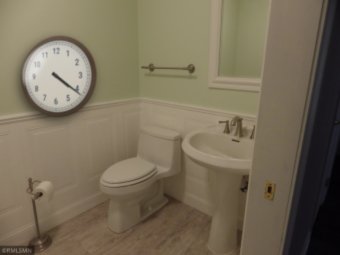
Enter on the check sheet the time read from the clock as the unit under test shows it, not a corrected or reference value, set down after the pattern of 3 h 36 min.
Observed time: 4 h 21 min
